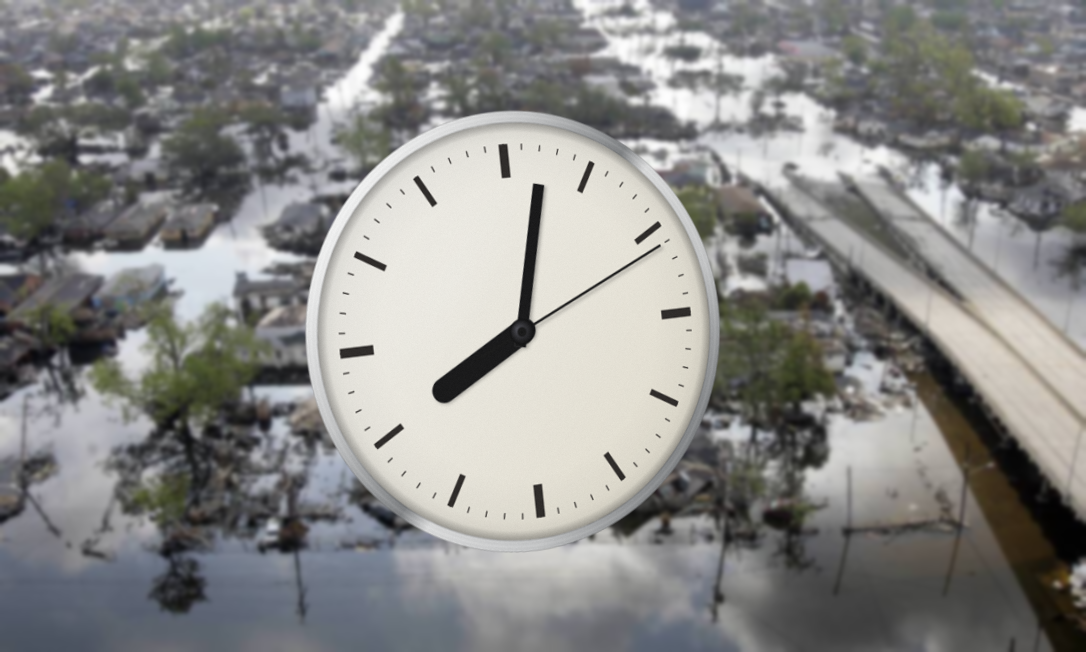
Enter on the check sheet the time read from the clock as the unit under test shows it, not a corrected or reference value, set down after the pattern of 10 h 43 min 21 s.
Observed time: 8 h 02 min 11 s
